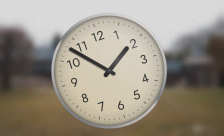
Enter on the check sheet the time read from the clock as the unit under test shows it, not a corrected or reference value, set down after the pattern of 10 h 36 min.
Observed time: 1 h 53 min
